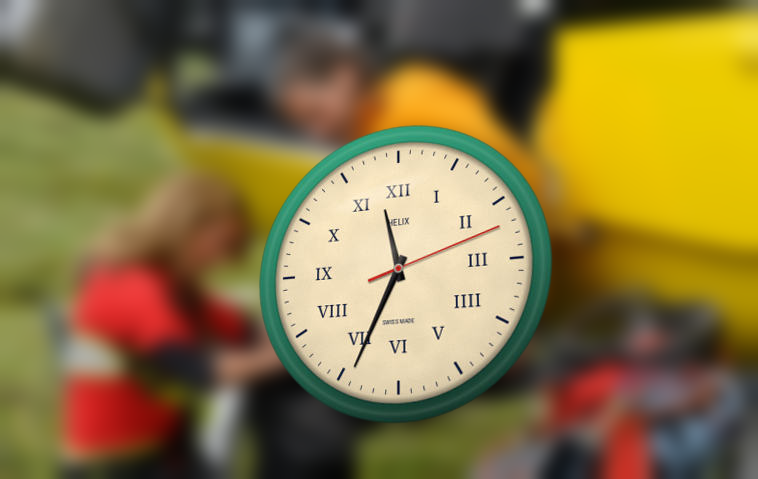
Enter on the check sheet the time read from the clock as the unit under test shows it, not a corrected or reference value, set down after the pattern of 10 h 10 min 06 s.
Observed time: 11 h 34 min 12 s
